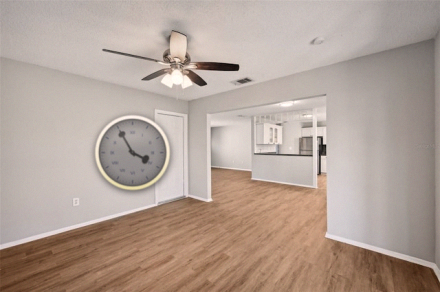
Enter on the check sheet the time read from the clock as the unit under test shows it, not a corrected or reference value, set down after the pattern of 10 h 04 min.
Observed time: 3 h 55 min
